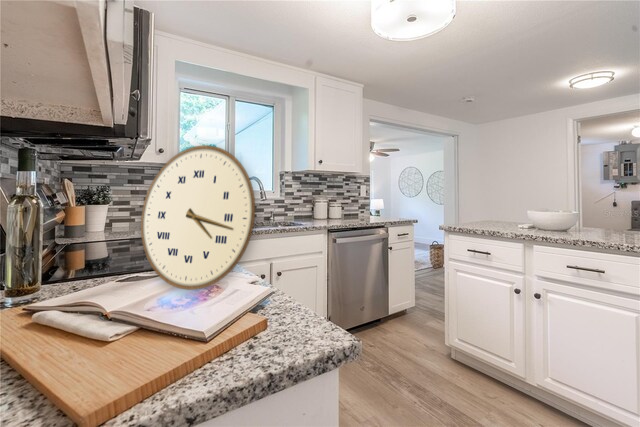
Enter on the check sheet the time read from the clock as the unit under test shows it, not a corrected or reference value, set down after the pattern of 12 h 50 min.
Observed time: 4 h 17 min
